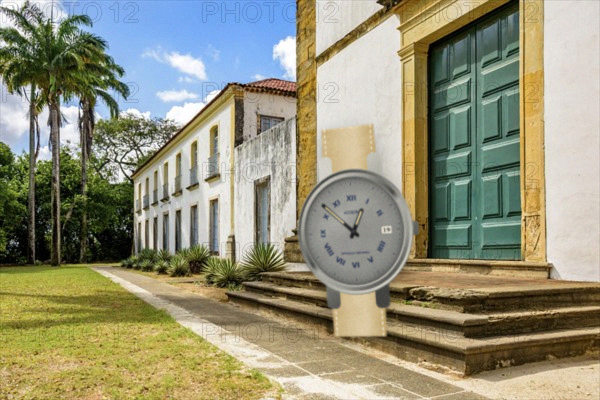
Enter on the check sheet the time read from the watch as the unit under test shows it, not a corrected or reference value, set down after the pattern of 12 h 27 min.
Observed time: 12 h 52 min
